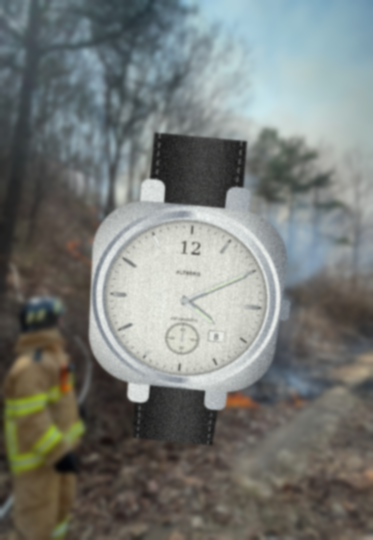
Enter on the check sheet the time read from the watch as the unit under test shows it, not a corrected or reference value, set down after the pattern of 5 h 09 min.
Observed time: 4 h 10 min
